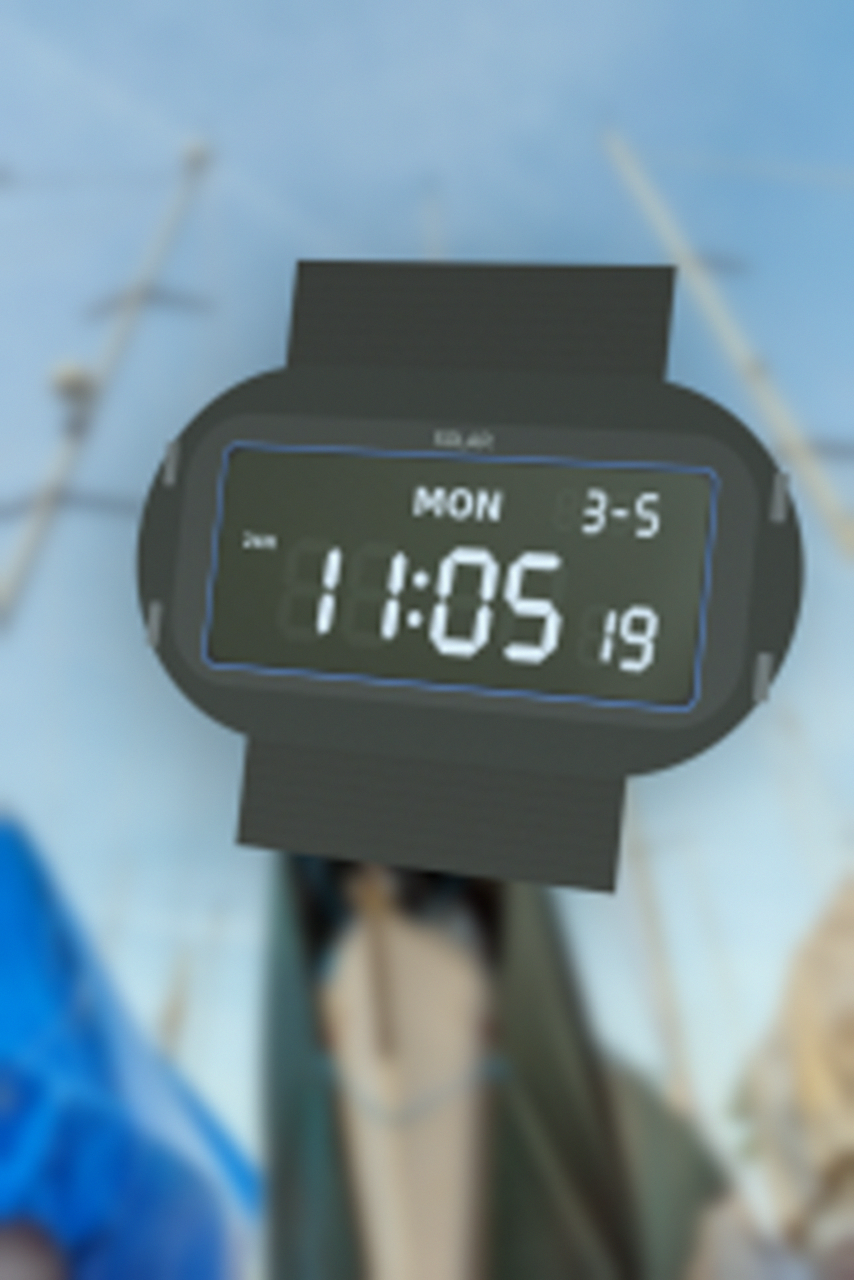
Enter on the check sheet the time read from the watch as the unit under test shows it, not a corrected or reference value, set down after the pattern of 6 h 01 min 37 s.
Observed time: 11 h 05 min 19 s
